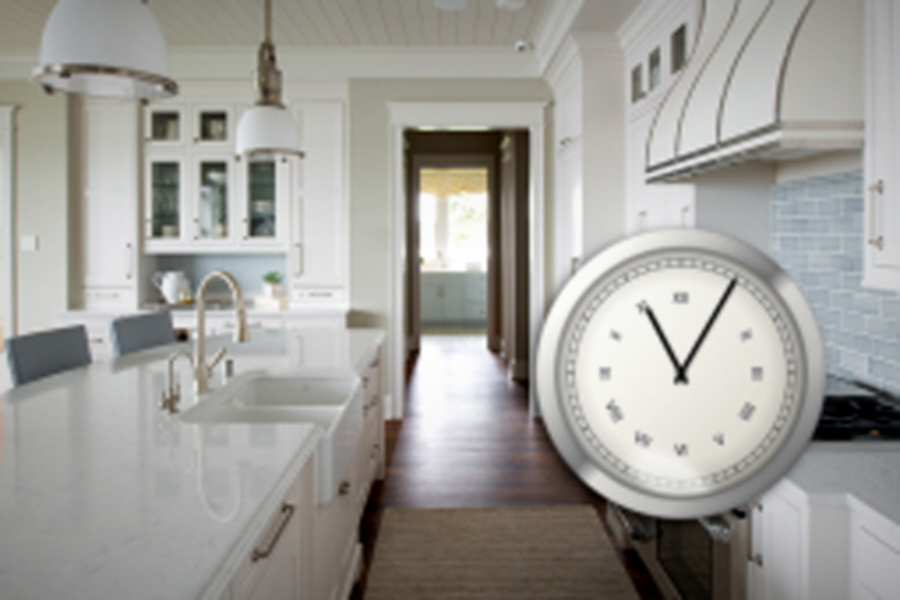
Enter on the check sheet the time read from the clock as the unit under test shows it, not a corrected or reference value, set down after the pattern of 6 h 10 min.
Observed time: 11 h 05 min
